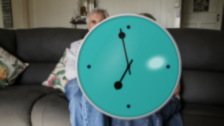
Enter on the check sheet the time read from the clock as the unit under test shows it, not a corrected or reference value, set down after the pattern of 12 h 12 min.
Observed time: 6 h 58 min
